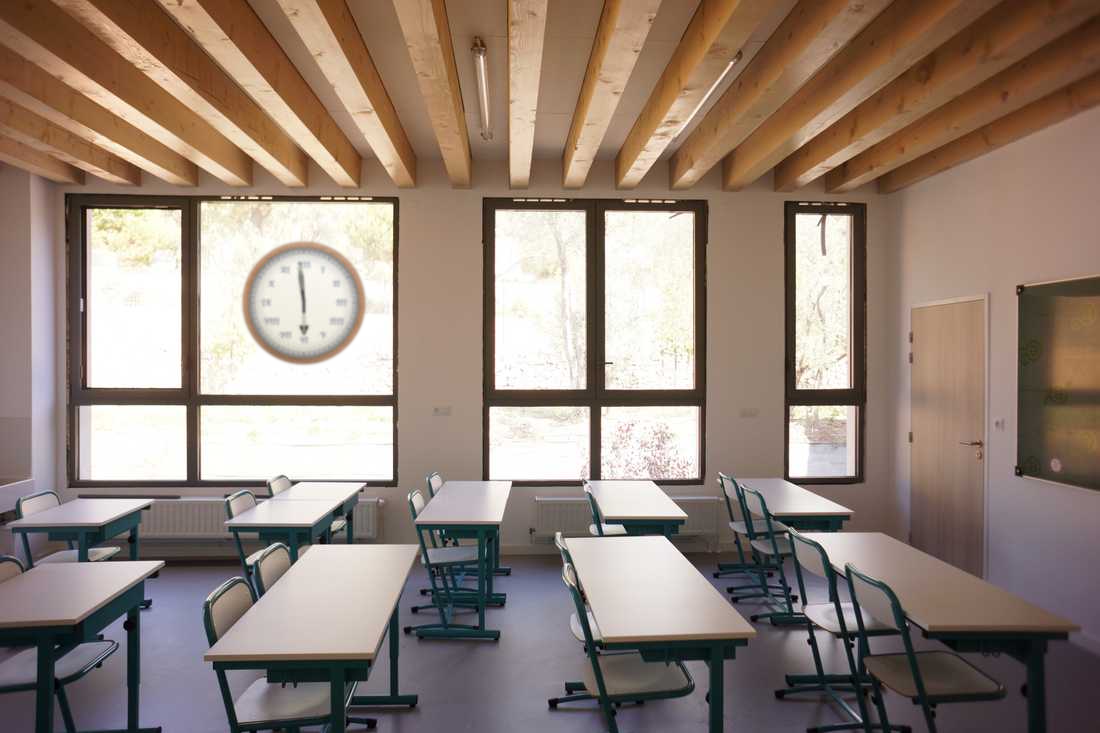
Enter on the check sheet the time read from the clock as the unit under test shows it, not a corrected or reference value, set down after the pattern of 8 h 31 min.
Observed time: 5 h 59 min
